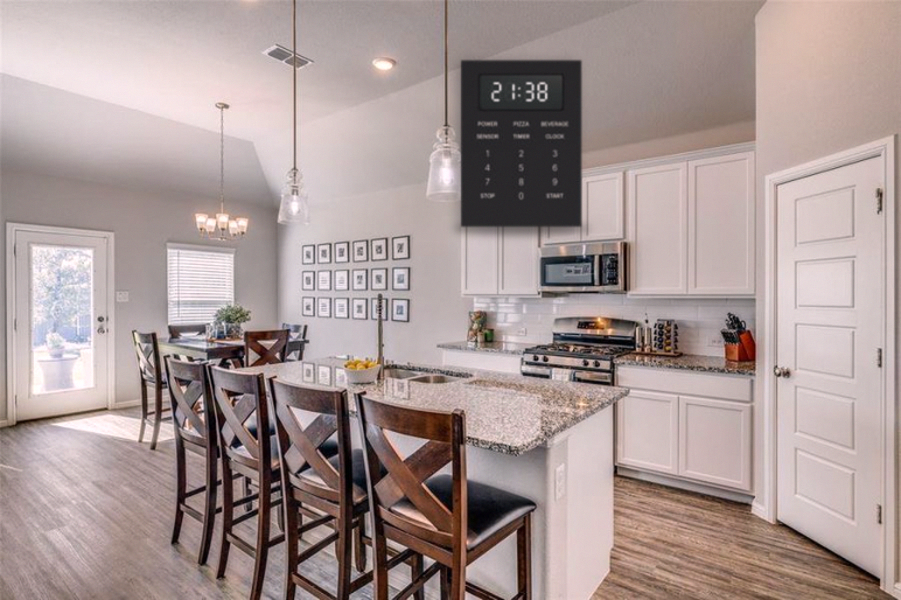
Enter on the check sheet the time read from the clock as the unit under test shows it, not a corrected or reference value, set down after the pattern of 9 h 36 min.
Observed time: 21 h 38 min
